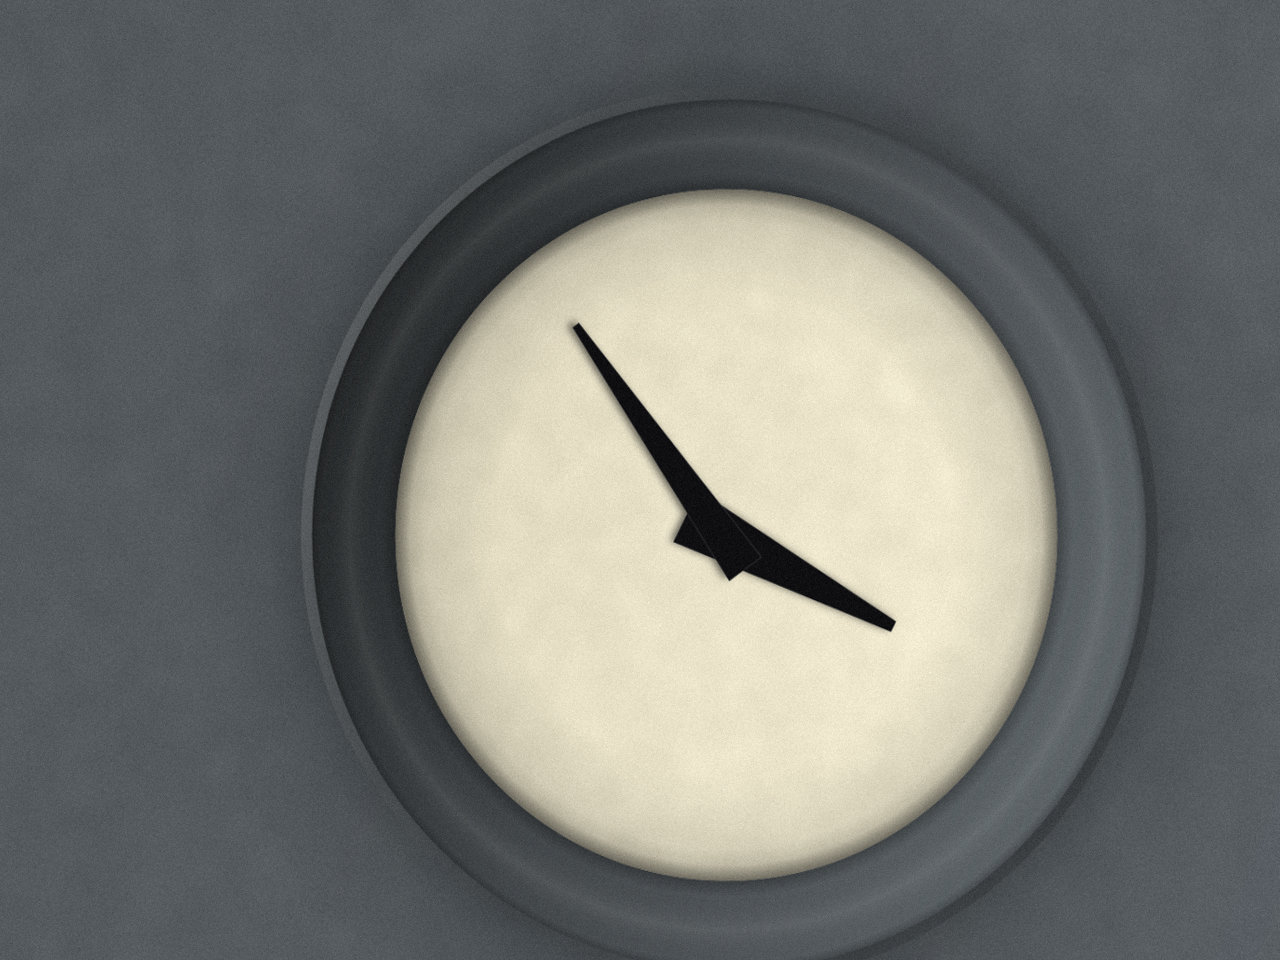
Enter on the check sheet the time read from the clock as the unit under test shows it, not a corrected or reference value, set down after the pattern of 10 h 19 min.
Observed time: 3 h 54 min
